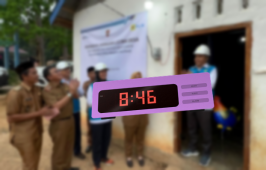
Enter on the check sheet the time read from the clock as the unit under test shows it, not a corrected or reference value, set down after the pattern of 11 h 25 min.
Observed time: 8 h 46 min
